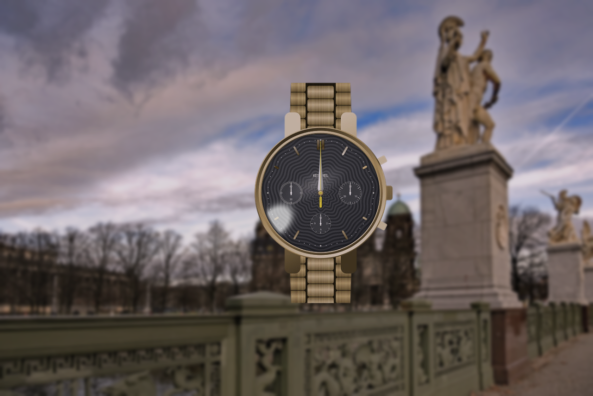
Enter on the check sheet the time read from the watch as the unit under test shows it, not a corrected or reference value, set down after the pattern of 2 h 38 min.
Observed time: 12 h 00 min
